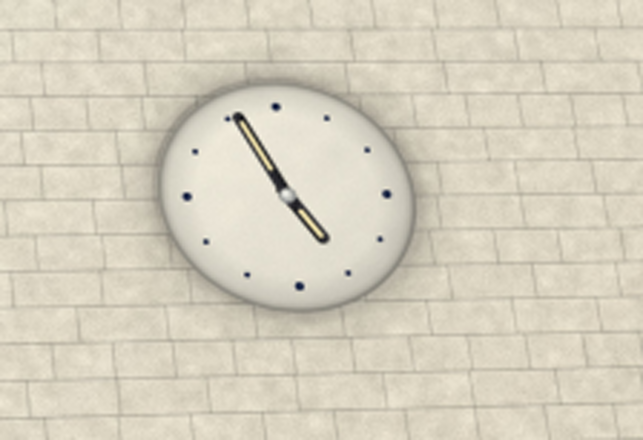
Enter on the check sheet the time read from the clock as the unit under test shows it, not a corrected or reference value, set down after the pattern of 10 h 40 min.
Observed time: 4 h 56 min
